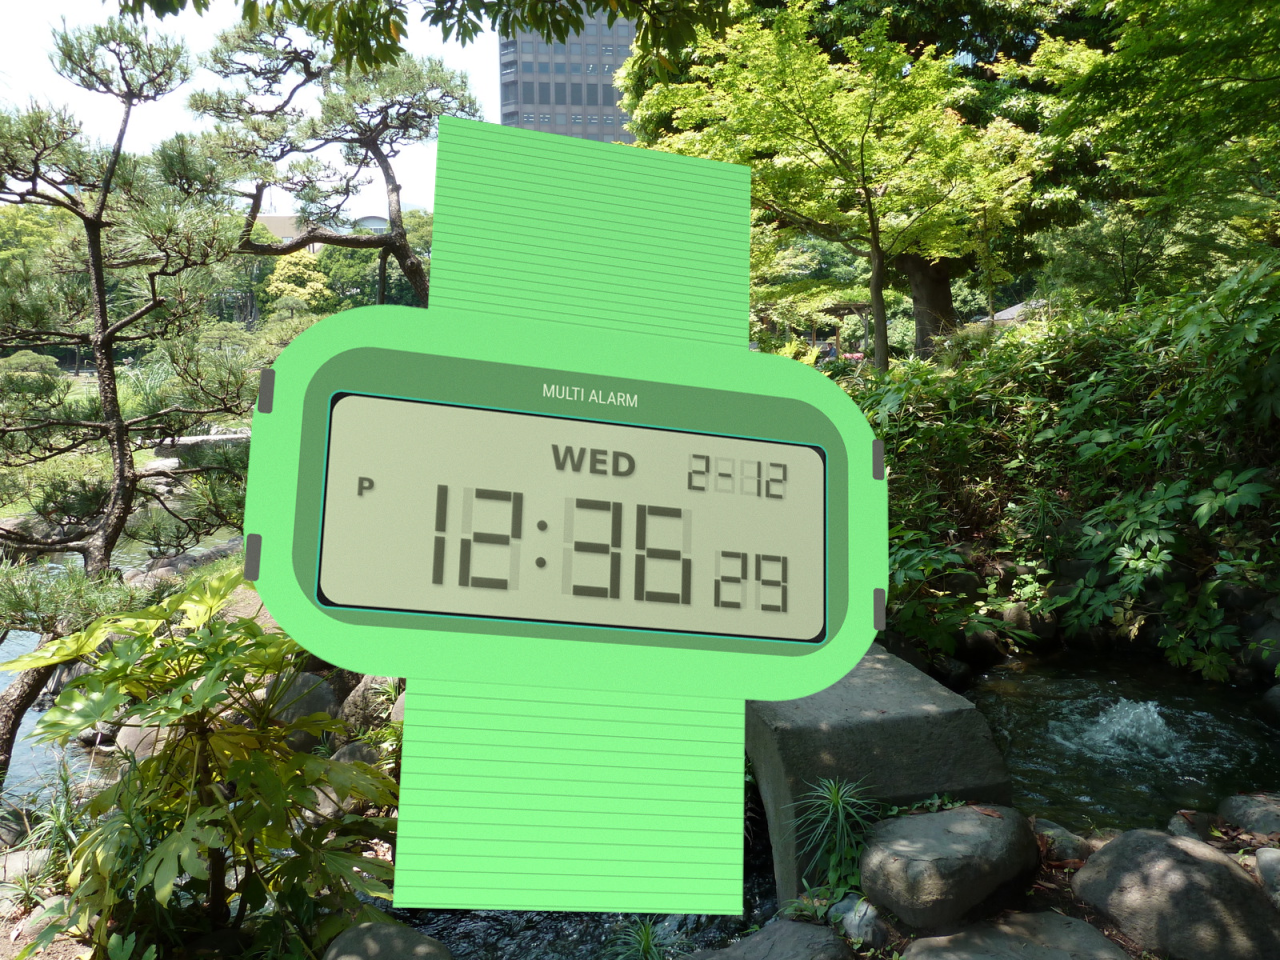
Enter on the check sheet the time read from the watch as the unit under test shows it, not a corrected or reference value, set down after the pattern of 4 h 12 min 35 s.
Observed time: 12 h 36 min 29 s
